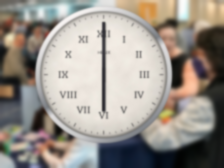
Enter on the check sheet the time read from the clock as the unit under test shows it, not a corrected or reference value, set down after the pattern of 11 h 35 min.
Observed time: 6 h 00 min
